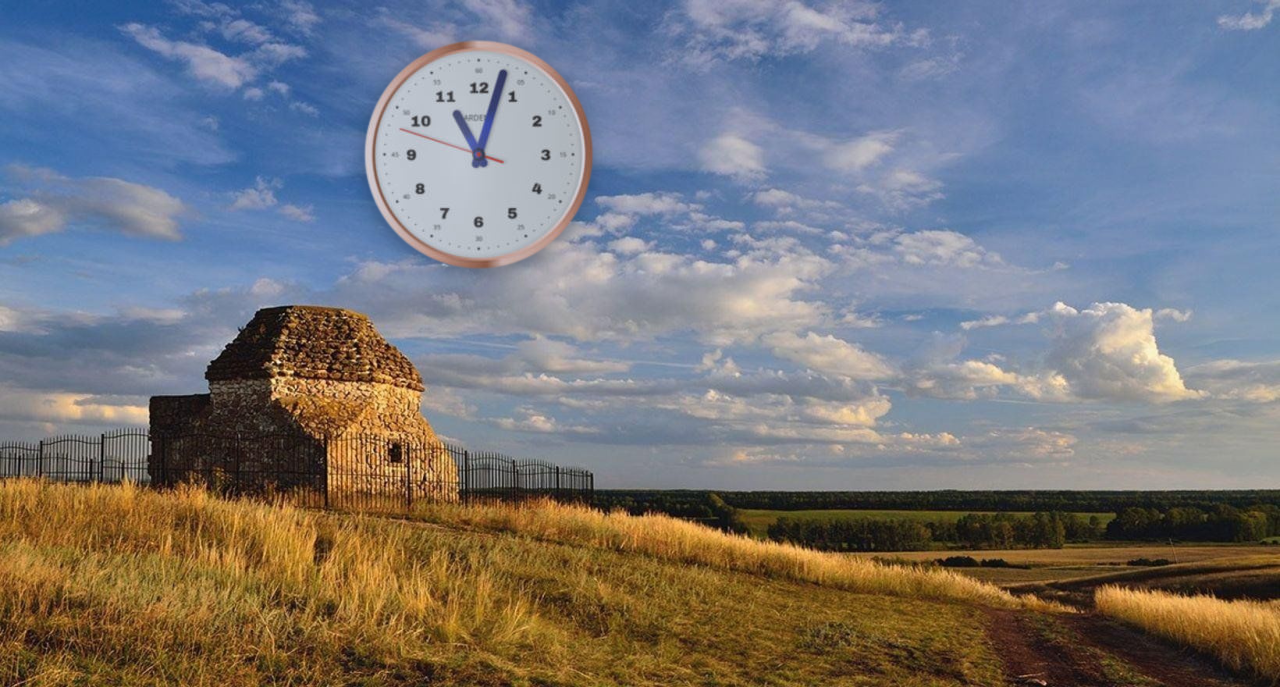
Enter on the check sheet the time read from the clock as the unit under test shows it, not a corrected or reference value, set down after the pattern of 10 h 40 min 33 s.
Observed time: 11 h 02 min 48 s
